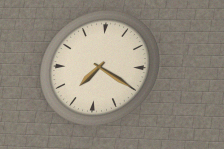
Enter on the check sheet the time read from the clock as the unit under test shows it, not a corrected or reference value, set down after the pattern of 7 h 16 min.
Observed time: 7 h 20 min
